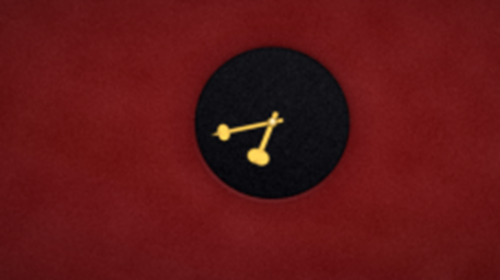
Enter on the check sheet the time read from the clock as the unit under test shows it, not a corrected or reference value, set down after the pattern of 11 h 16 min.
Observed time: 6 h 43 min
